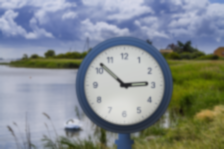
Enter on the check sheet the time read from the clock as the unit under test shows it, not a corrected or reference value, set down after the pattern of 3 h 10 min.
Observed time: 2 h 52 min
